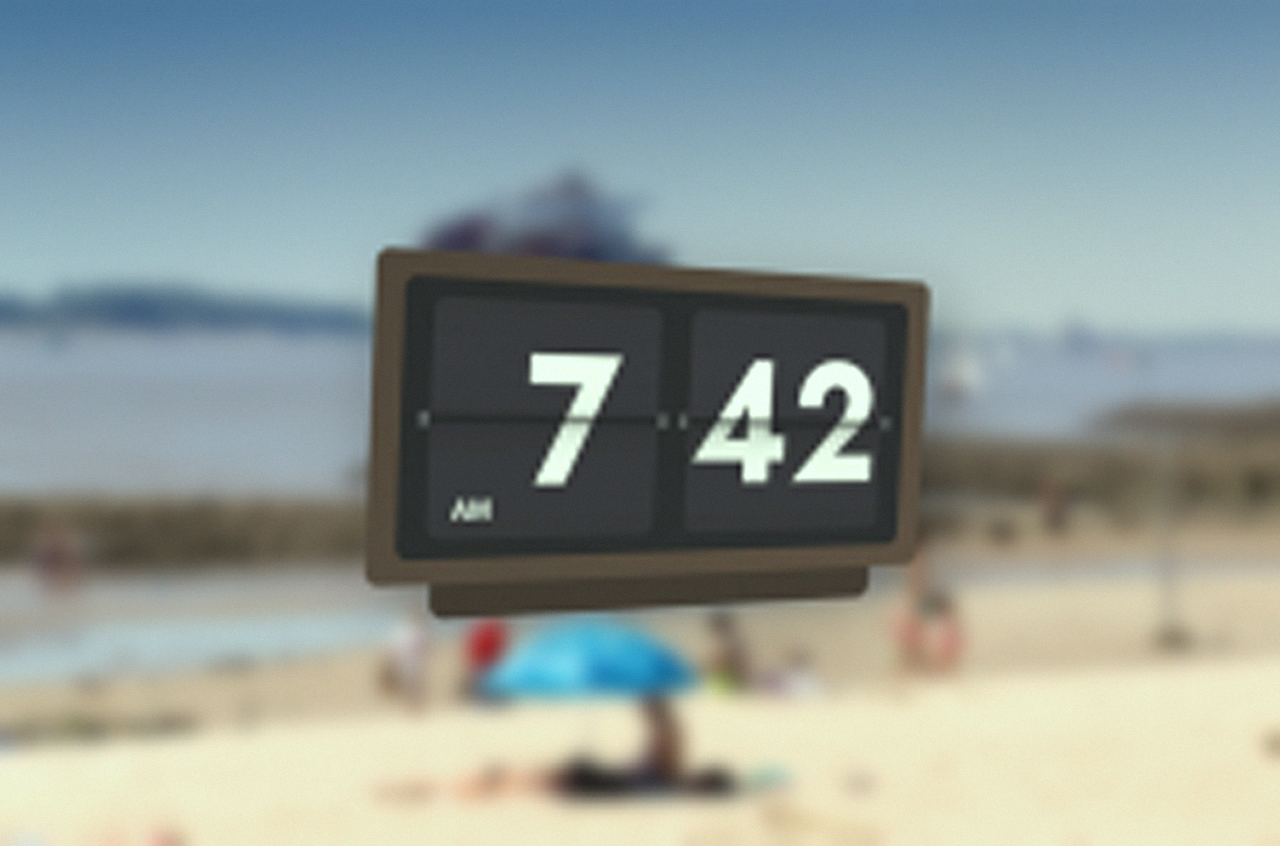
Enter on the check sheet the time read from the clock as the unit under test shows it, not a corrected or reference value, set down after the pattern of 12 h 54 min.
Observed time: 7 h 42 min
